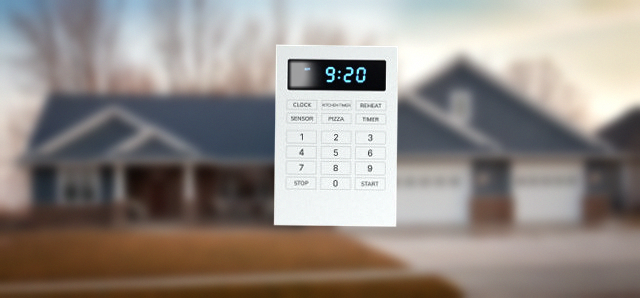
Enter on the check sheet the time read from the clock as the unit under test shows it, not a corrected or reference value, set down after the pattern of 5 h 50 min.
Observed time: 9 h 20 min
